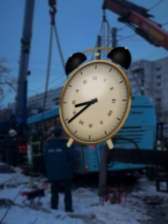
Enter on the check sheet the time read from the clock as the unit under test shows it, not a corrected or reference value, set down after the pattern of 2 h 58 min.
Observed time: 8 h 39 min
